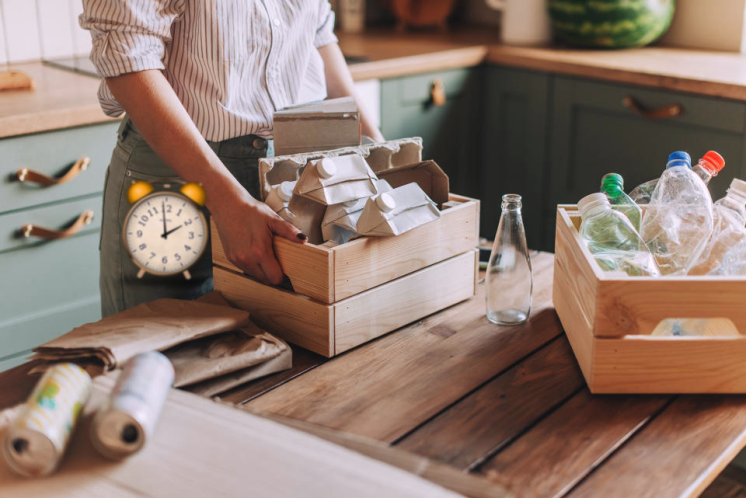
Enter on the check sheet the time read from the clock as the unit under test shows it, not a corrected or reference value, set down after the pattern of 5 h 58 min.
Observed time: 1 h 59 min
